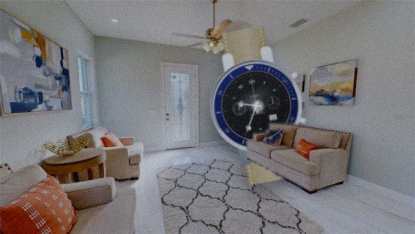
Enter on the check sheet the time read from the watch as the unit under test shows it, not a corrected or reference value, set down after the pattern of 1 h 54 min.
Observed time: 9 h 35 min
